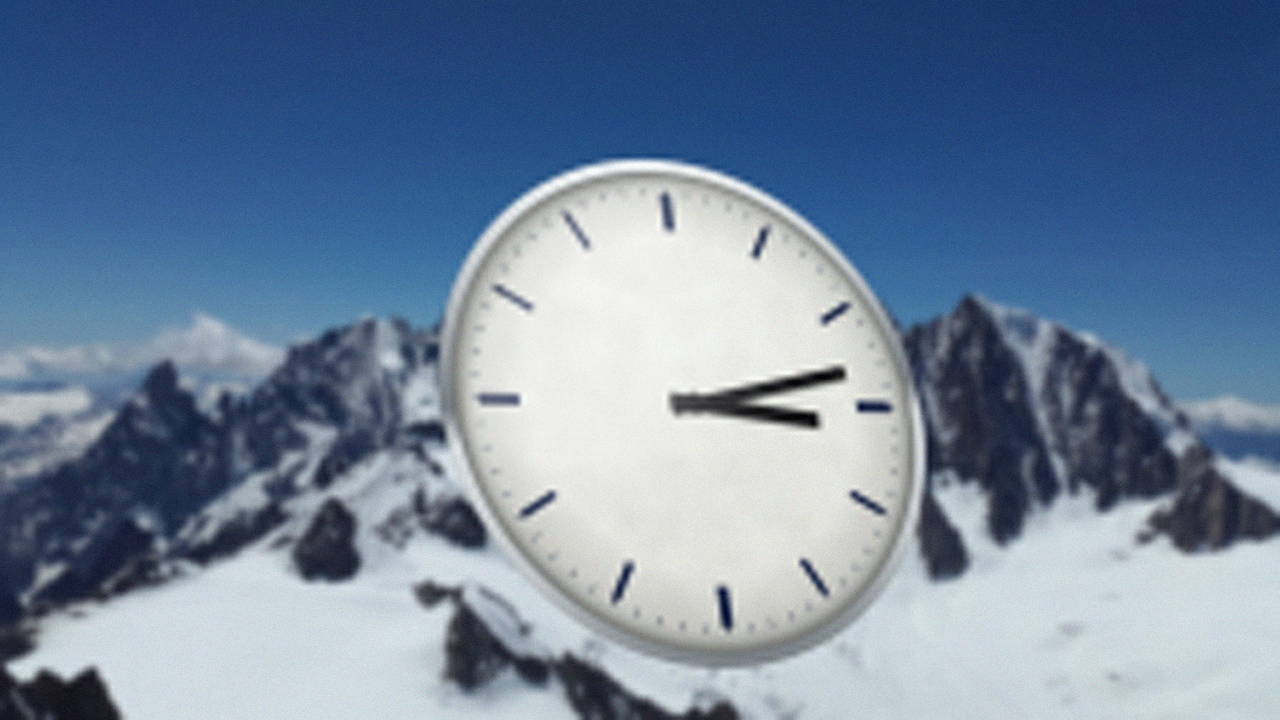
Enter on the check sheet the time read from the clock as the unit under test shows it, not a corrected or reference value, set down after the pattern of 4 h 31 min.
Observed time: 3 h 13 min
